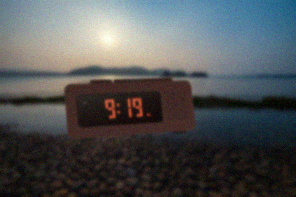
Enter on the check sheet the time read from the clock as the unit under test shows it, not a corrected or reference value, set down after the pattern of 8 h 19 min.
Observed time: 9 h 19 min
